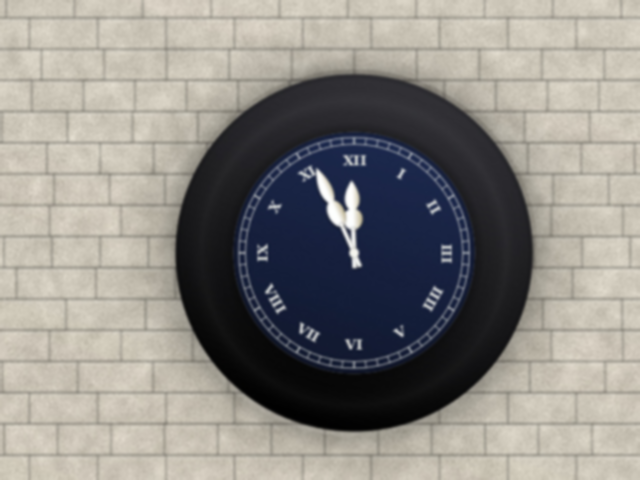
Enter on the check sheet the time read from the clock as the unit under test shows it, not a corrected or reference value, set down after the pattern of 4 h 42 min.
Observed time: 11 h 56 min
